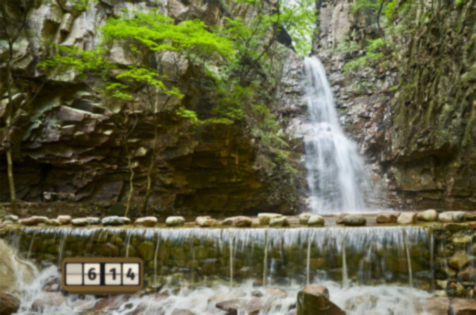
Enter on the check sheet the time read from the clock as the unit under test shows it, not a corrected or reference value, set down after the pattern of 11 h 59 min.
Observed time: 6 h 14 min
